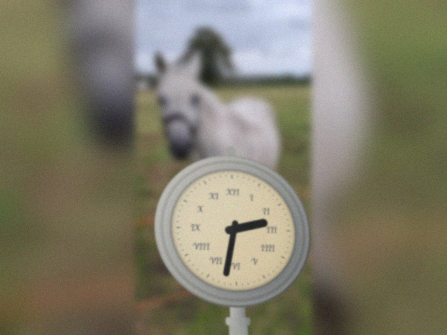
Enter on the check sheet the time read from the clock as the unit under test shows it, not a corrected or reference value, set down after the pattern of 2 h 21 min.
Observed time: 2 h 32 min
